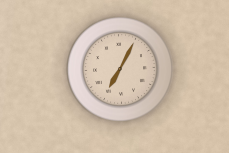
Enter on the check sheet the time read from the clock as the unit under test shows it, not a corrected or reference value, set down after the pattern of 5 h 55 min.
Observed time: 7 h 05 min
